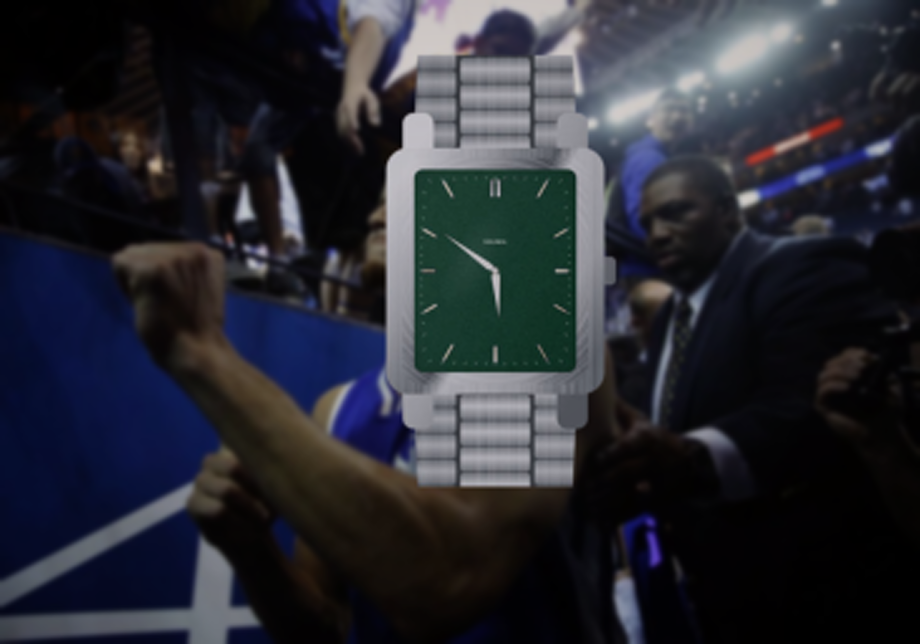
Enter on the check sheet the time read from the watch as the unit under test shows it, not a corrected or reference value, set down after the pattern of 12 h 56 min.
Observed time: 5 h 51 min
